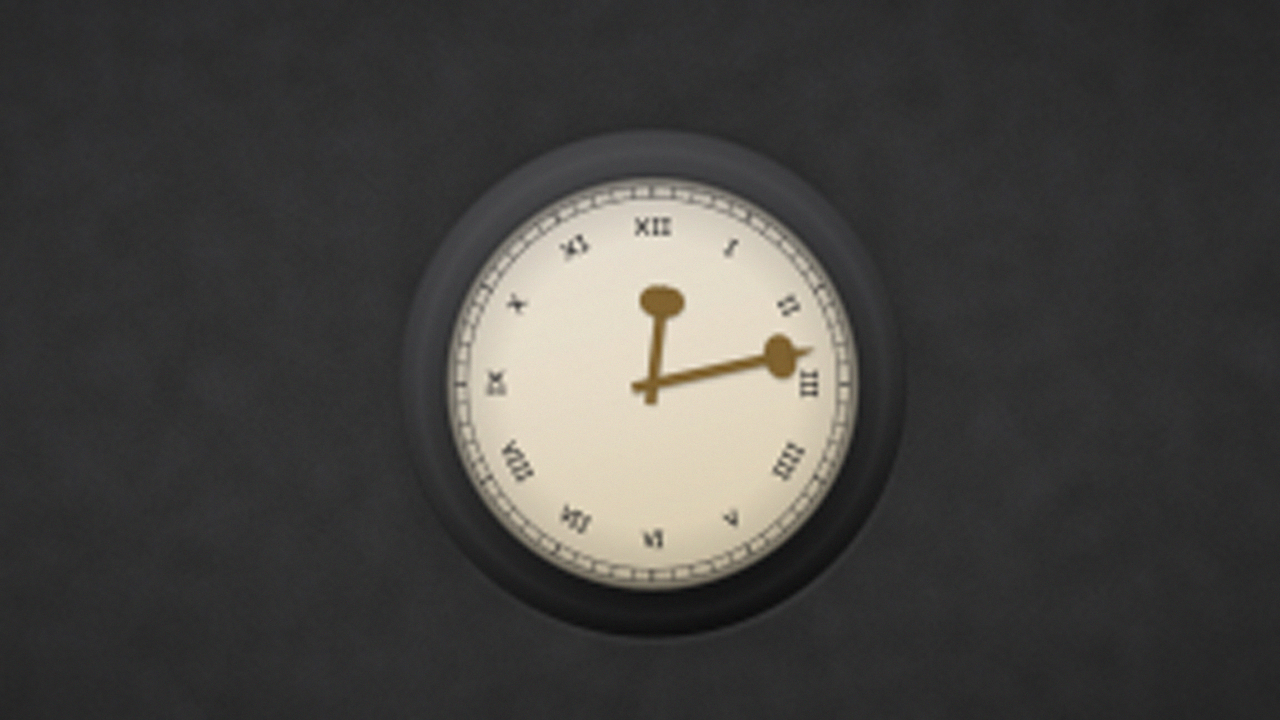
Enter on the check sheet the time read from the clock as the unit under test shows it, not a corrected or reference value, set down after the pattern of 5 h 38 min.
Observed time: 12 h 13 min
